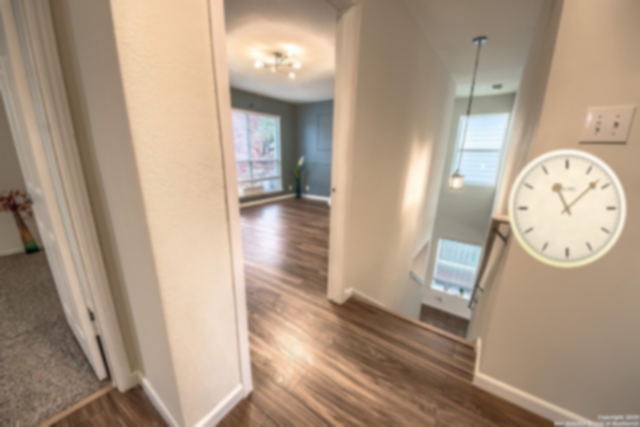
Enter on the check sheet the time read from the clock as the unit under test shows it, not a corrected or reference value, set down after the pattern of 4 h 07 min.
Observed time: 11 h 08 min
